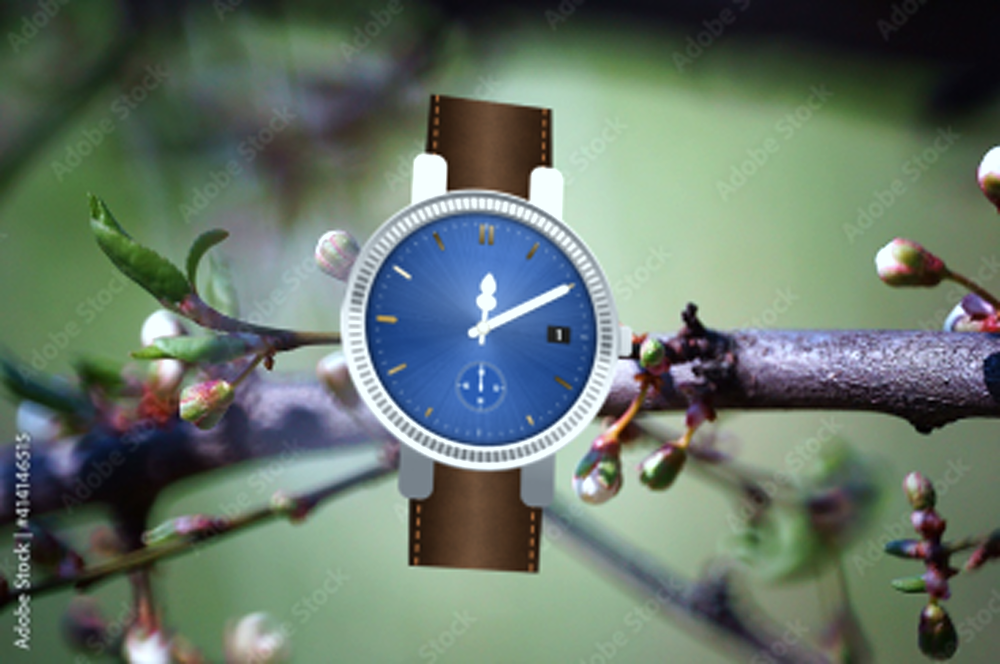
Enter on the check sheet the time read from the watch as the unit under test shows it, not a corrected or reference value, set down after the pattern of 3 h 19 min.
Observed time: 12 h 10 min
